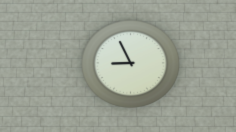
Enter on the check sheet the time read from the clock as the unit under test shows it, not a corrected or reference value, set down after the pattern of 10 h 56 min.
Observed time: 8 h 56 min
